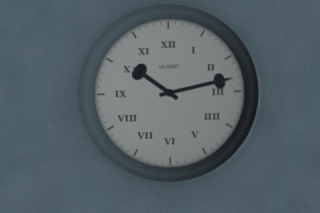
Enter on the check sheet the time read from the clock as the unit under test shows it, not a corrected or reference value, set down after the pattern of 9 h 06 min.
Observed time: 10 h 13 min
